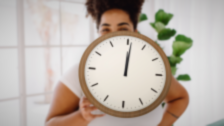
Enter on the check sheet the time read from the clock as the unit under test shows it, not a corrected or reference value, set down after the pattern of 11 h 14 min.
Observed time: 12 h 01 min
